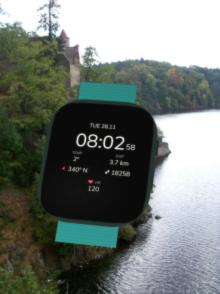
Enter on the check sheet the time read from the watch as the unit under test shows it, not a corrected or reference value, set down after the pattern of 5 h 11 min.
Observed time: 8 h 02 min
